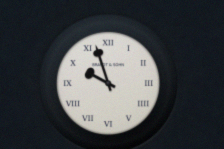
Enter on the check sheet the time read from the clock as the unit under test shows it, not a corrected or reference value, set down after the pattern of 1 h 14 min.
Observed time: 9 h 57 min
